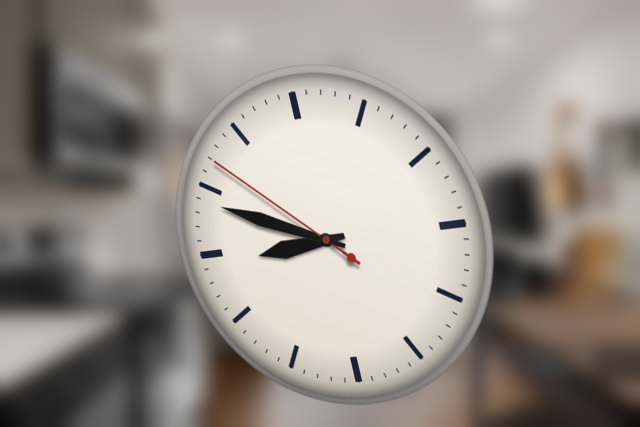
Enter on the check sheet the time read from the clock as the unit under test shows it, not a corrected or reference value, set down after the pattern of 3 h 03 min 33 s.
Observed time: 8 h 48 min 52 s
